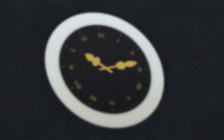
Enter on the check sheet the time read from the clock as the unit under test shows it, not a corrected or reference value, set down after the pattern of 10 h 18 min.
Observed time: 10 h 13 min
